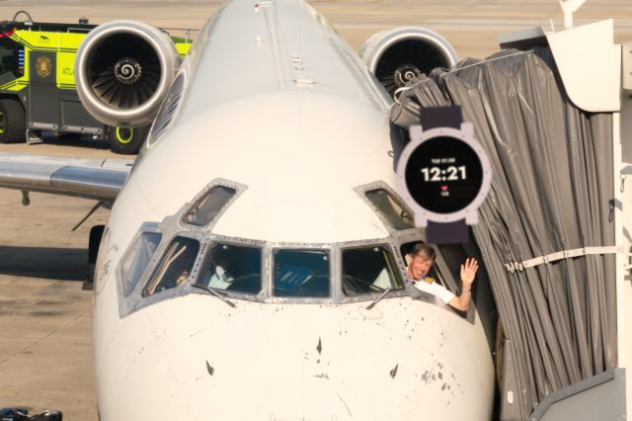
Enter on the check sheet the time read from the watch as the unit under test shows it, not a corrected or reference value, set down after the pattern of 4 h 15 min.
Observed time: 12 h 21 min
